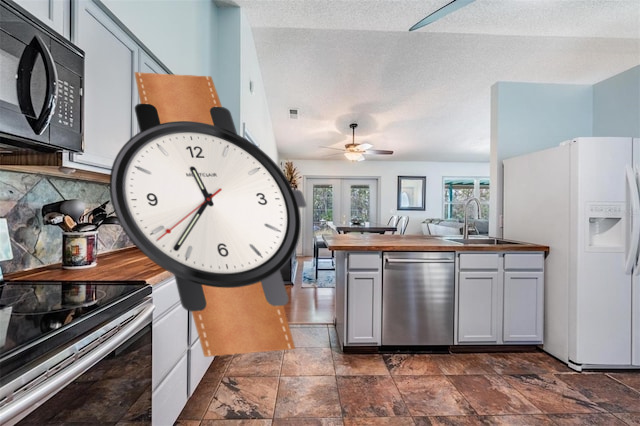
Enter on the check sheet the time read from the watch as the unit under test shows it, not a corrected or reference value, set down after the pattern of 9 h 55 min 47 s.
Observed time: 11 h 36 min 39 s
